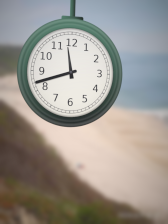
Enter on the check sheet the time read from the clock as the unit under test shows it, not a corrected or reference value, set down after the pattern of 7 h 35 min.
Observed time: 11 h 42 min
